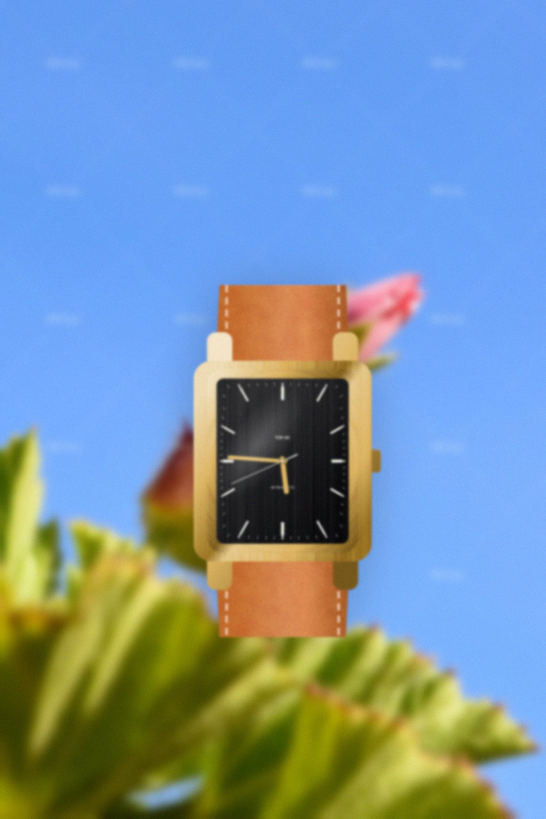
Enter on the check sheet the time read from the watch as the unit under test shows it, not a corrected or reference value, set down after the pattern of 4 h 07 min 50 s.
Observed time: 5 h 45 min 41 s
